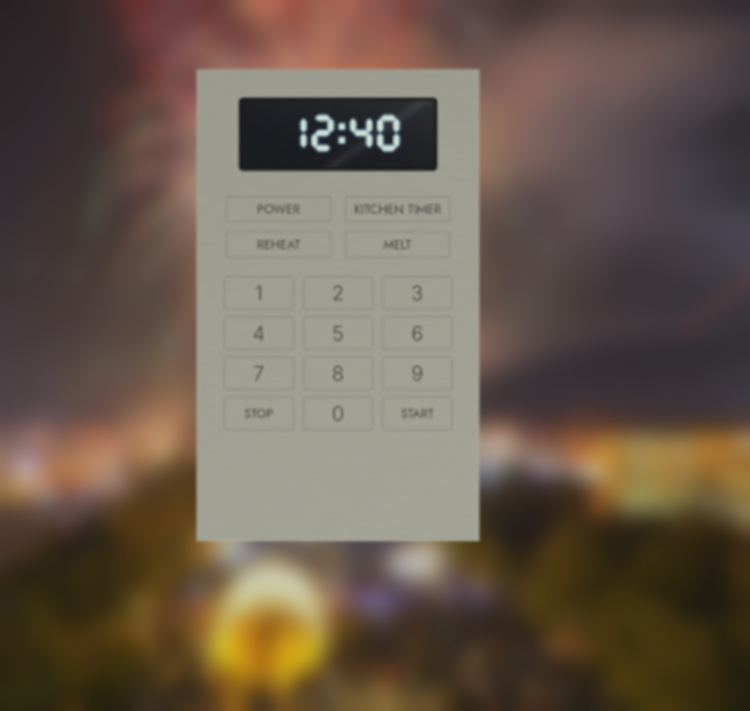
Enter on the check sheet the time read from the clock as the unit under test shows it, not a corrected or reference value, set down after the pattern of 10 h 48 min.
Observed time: 12 h 40 min
